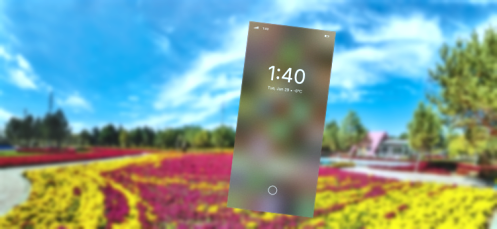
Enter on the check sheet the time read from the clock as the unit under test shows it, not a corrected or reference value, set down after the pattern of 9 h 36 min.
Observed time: 1 h 40 min
